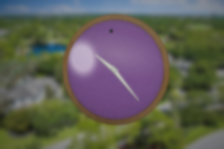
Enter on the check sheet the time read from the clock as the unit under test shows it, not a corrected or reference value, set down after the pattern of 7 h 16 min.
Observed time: 10 h 24 min
